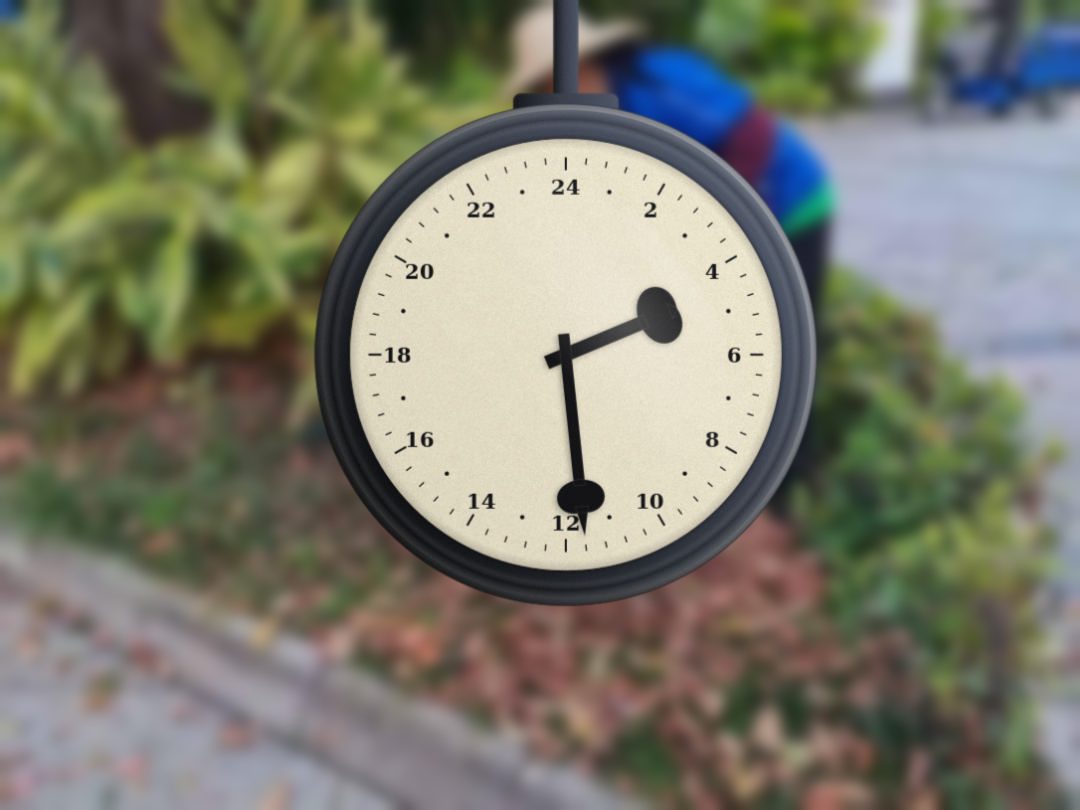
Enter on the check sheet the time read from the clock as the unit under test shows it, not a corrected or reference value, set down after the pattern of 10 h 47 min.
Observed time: 4 h 29 min
